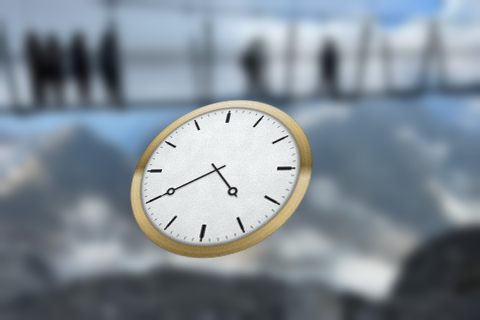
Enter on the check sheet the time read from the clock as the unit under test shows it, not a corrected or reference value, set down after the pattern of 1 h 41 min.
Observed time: 4 h 40 min
